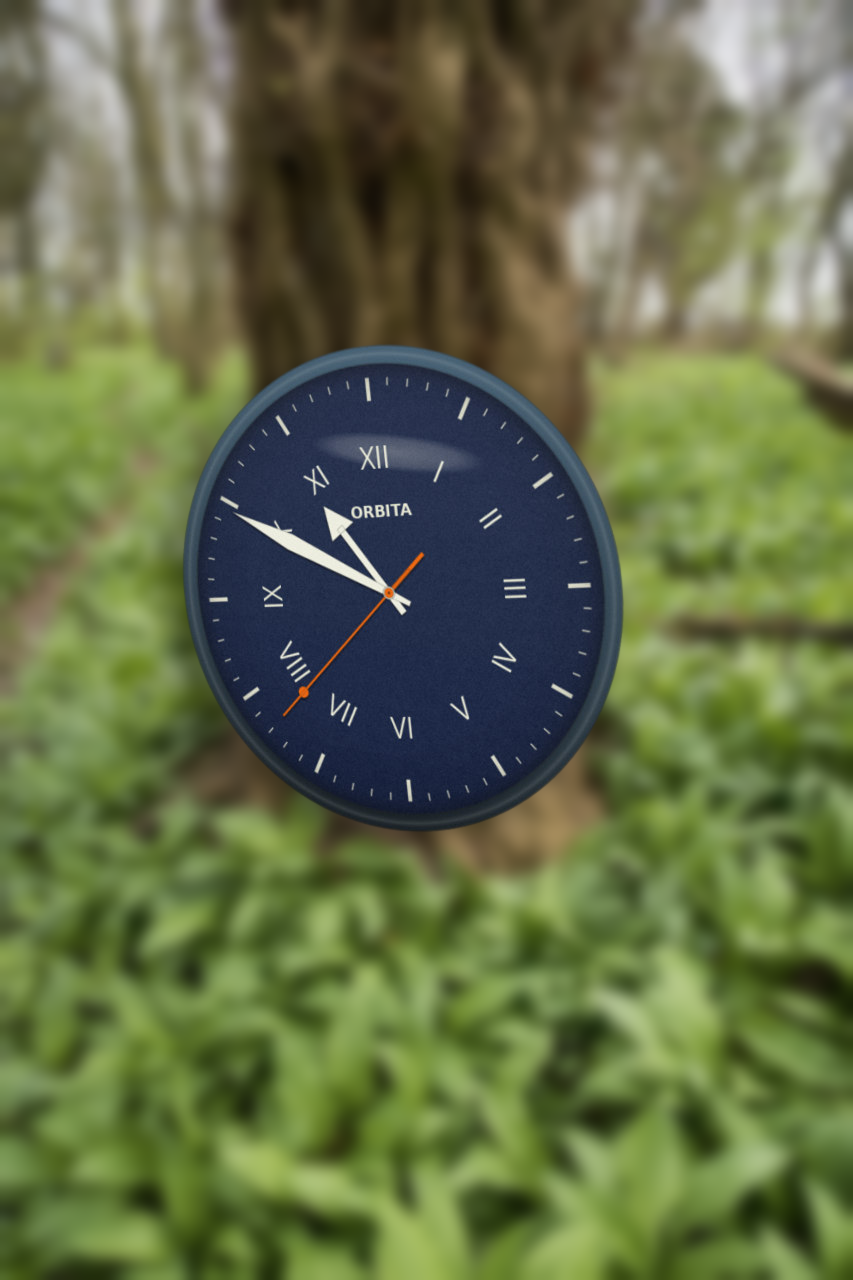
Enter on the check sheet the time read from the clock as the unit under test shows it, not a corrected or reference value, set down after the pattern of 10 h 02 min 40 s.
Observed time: 10 h 49 min 38 s
